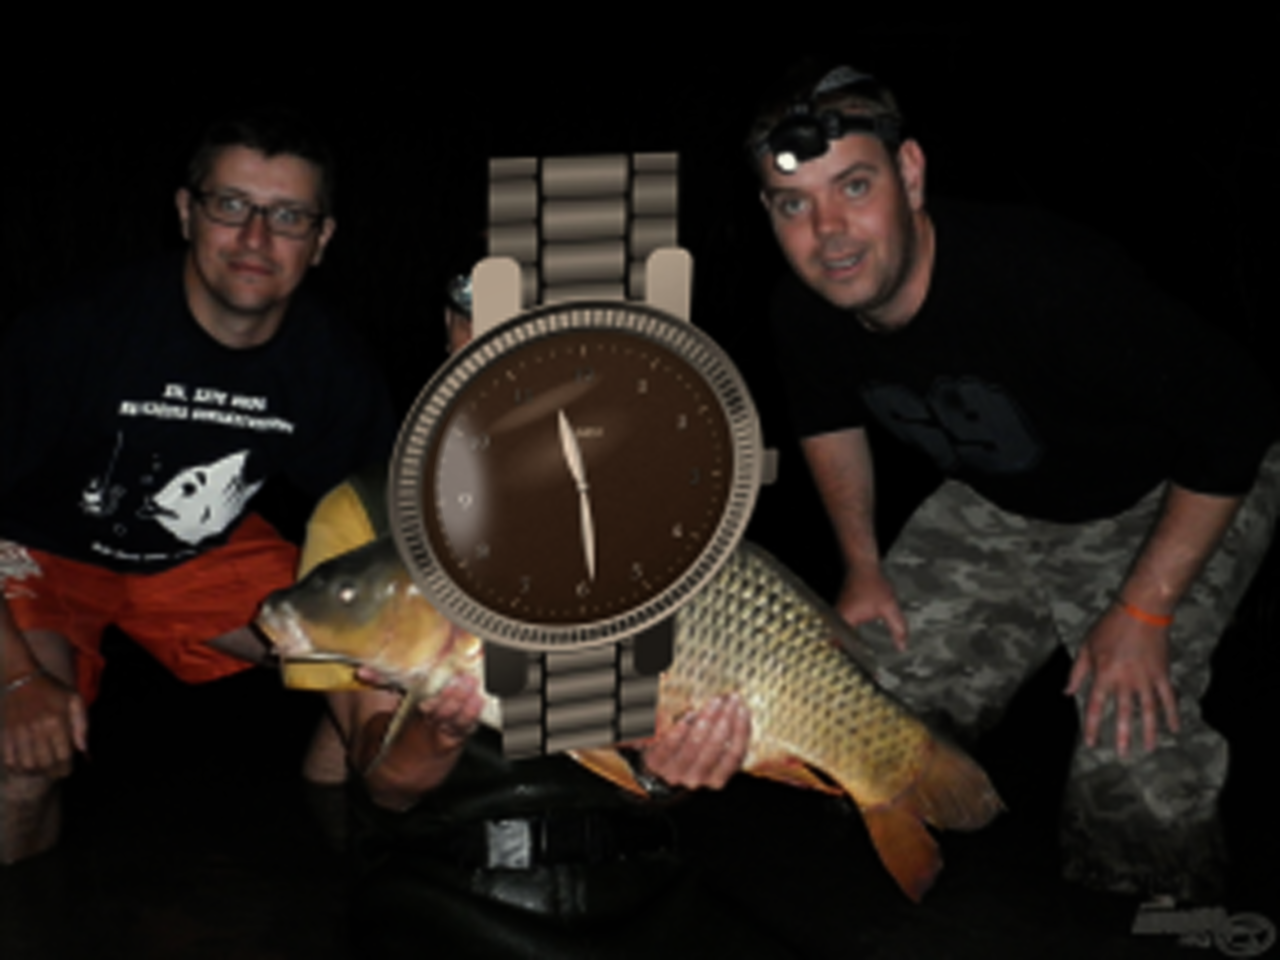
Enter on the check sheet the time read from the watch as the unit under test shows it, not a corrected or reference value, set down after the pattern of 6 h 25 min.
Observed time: 11 h 29 min
